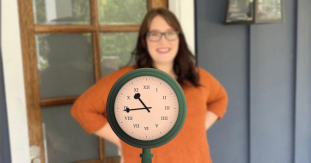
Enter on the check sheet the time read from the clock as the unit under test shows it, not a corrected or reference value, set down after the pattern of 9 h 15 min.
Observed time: 10 h 44 min
